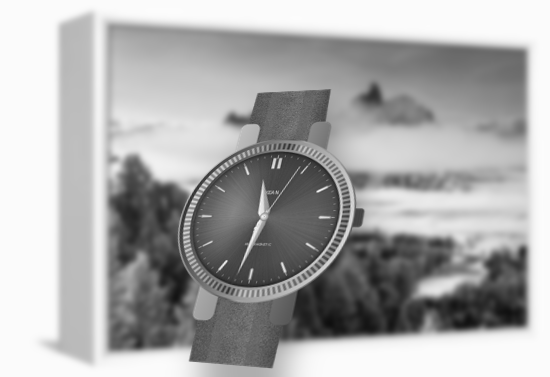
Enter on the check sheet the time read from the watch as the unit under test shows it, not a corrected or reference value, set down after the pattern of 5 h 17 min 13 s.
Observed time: 11 h 32 min 04 s
